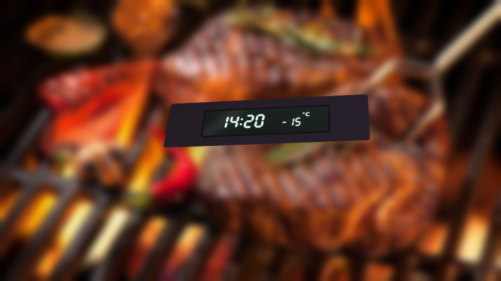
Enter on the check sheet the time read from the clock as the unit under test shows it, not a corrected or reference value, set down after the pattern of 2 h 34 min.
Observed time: 14 h 20 min
